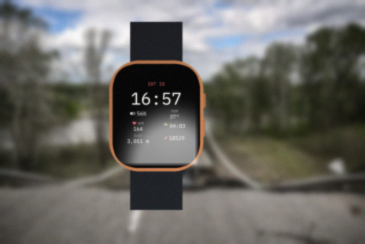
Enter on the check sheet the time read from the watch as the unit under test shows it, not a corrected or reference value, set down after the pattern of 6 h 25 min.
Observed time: 16 h 57 min
